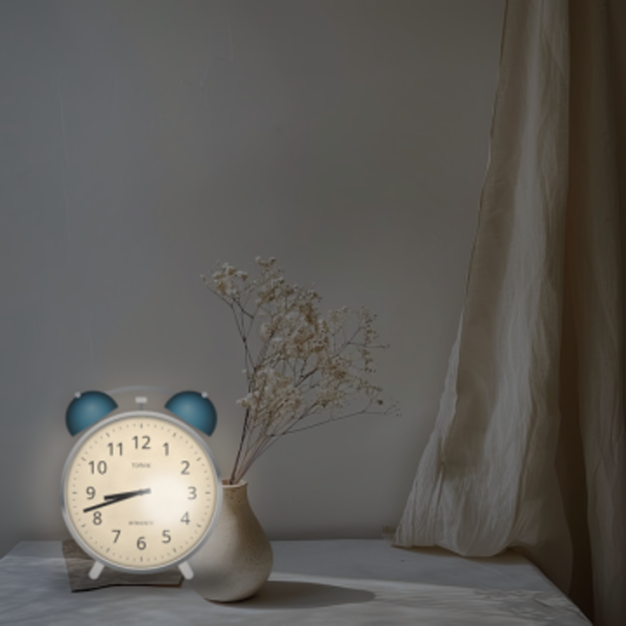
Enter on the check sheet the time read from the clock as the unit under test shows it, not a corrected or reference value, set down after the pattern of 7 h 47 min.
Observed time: 8 h 42 min
